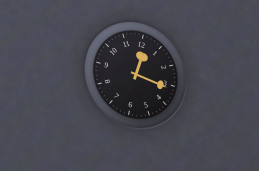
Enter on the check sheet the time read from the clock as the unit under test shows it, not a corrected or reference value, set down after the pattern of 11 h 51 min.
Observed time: 12 h 16 min
